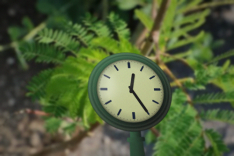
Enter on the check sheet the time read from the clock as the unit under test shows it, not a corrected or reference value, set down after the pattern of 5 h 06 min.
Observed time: 12 h 25 min
